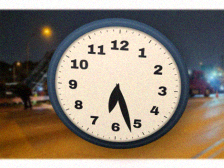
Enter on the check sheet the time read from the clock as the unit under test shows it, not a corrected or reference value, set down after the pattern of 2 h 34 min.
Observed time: 6 h 27 min
